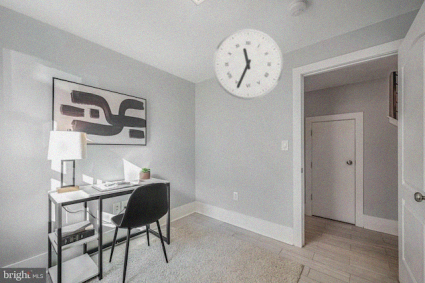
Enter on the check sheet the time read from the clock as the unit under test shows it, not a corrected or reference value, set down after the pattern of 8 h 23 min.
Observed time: 11 h 34 min
